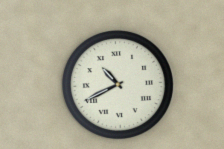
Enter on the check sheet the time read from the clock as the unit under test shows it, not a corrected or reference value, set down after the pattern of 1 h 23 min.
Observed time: 10 h 41 min
